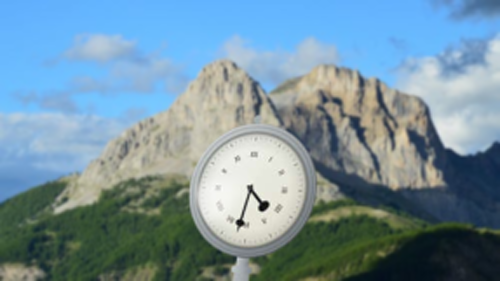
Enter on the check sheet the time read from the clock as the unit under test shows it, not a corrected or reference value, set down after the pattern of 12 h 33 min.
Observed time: 4 h 32 min
